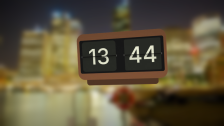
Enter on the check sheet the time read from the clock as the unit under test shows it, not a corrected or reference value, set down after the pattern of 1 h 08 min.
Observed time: 13 h 44 min
